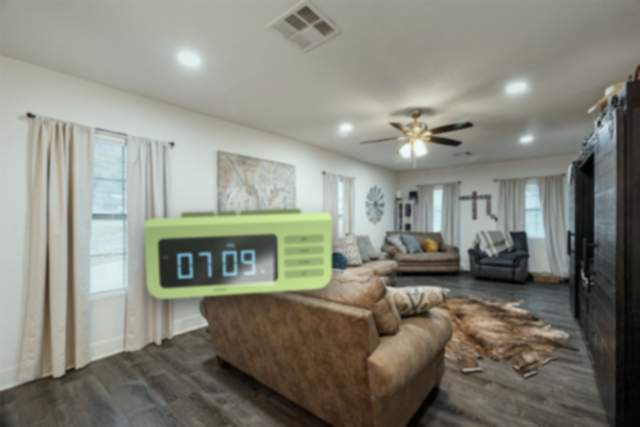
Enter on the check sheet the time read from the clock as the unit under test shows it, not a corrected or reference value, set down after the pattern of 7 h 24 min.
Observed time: 7 h 09 min
